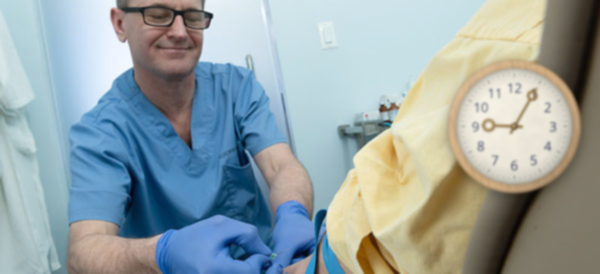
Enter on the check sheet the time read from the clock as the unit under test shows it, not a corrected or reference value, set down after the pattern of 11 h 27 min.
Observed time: 9 h 05 min
